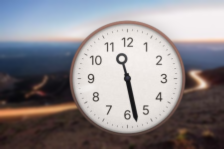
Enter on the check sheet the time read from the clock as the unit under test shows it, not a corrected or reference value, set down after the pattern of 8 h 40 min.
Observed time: 11 h 28 min
